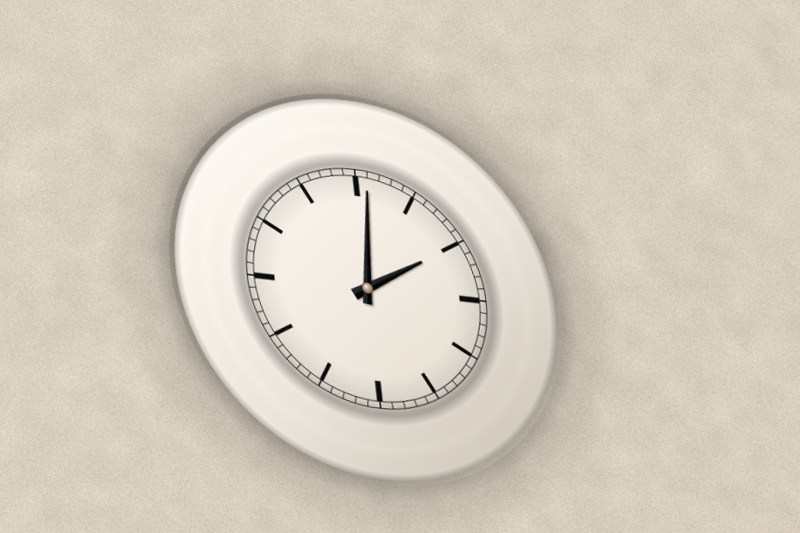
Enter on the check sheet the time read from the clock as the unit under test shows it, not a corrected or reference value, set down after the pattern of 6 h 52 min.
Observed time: 2 h 01 min
